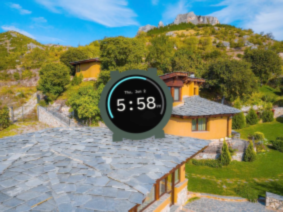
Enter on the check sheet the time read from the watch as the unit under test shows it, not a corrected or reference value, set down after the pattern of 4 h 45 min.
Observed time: 5 h 58 min
